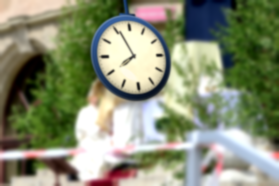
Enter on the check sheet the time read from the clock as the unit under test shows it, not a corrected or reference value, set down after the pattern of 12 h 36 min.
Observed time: 7 h 56 min
